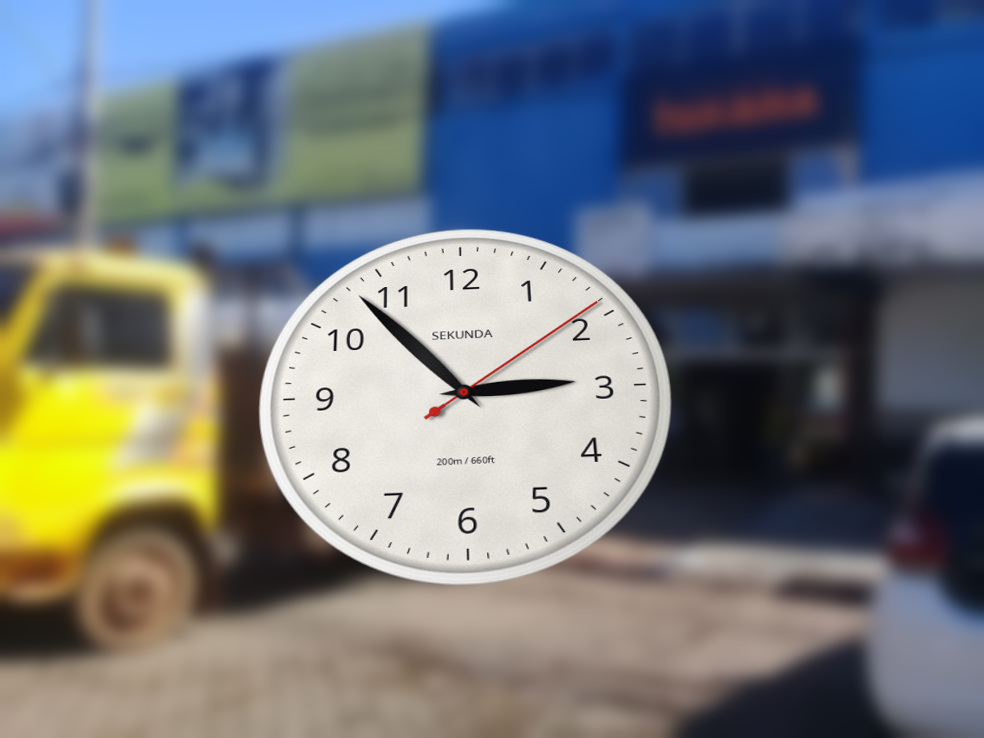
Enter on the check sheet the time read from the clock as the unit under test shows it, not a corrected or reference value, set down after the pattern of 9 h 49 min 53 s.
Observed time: 2 h 53 min 09 s
